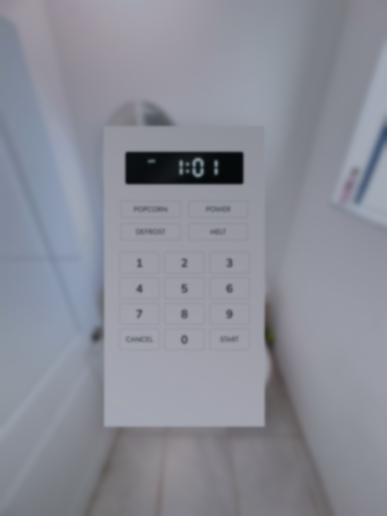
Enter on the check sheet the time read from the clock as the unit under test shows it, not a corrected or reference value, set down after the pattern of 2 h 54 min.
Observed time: 1 h 01 min
